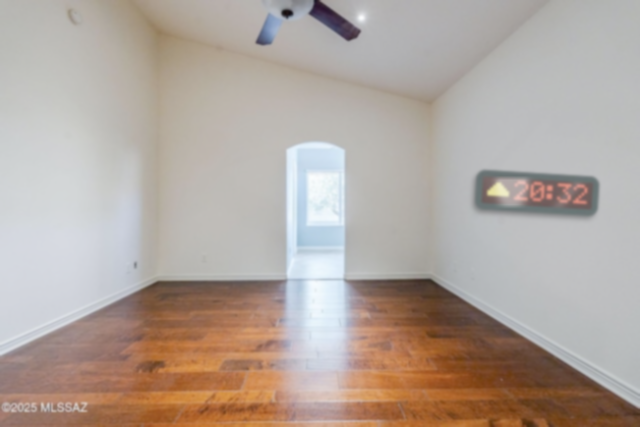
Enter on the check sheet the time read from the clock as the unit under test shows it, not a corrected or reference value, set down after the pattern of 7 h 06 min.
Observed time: 20 h 32 min
